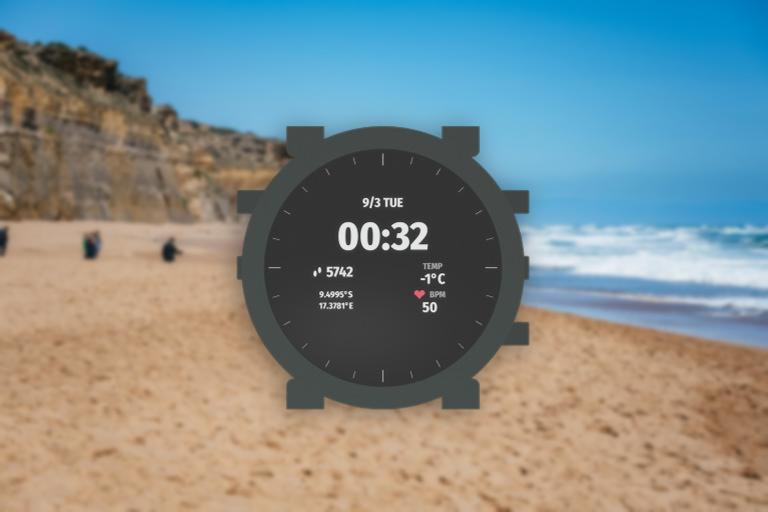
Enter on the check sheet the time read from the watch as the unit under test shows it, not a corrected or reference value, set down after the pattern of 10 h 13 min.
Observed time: 0 h 32 min
